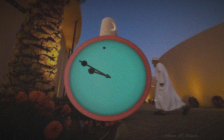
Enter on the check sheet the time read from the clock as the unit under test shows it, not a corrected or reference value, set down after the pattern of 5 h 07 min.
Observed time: 9 h 51 min
